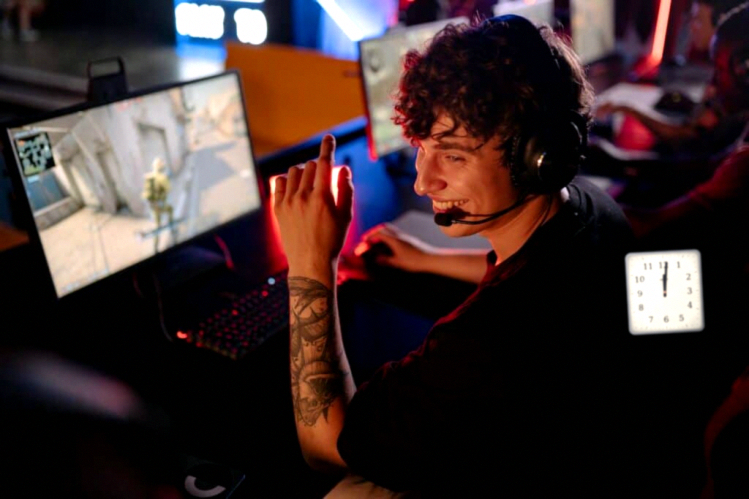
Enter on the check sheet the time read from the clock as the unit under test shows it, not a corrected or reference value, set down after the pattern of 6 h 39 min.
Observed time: 12 h 01 min
